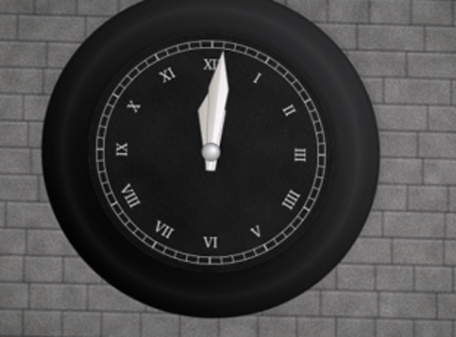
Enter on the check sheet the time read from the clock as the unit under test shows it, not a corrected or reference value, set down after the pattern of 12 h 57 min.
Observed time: 12 h 01 min
